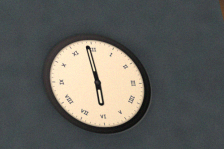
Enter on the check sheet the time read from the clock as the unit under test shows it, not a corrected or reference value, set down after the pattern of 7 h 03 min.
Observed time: 5 h 59 min
